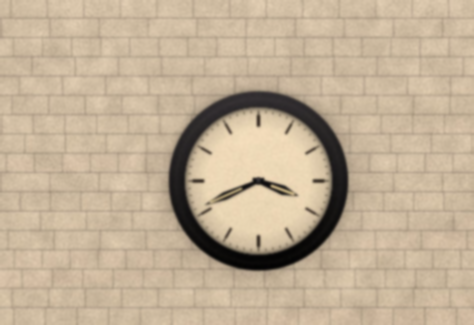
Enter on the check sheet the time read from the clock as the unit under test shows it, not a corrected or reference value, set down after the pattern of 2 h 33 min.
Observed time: 3 h 41 min
